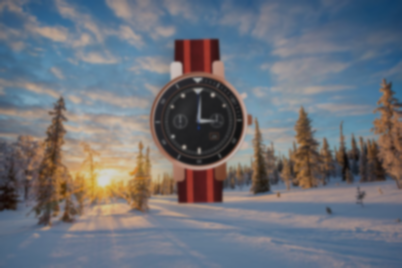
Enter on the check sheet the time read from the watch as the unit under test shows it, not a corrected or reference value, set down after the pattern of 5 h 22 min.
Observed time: 3 h 01 min
